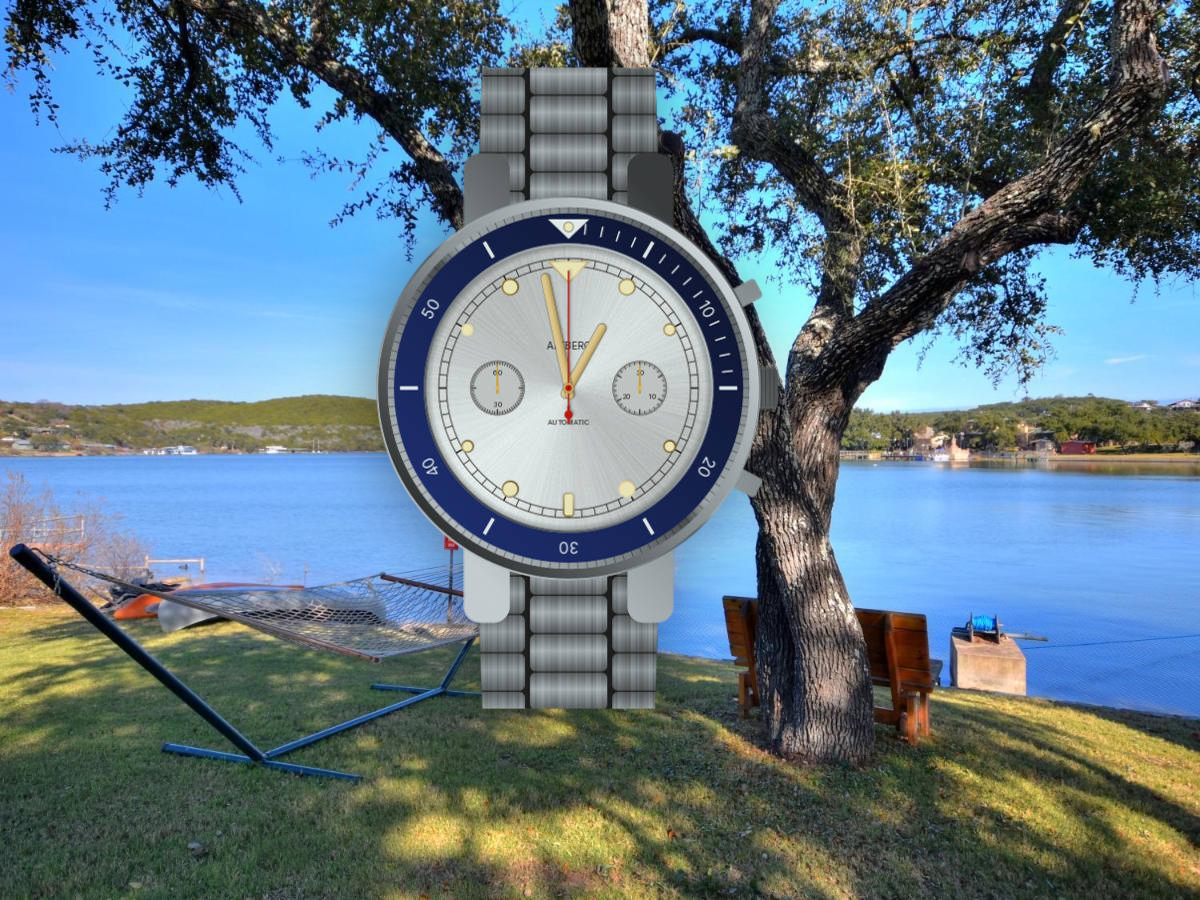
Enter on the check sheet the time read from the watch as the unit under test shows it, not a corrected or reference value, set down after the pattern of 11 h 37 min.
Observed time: 12 h 58 min
